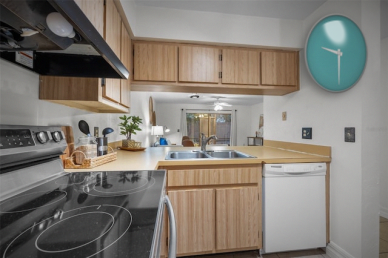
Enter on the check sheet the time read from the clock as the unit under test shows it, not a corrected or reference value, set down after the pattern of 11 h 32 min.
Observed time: 9 h 30 min
